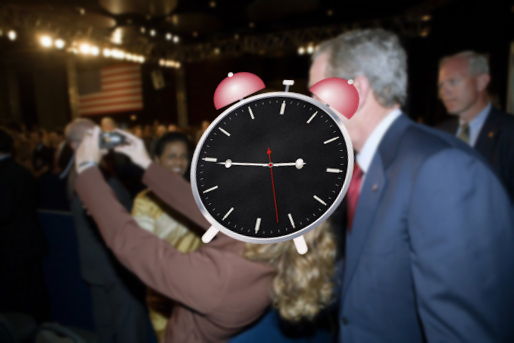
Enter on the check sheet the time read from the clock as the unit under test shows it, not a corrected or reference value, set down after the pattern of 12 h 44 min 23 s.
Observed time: 2 h 44 min 27 s
